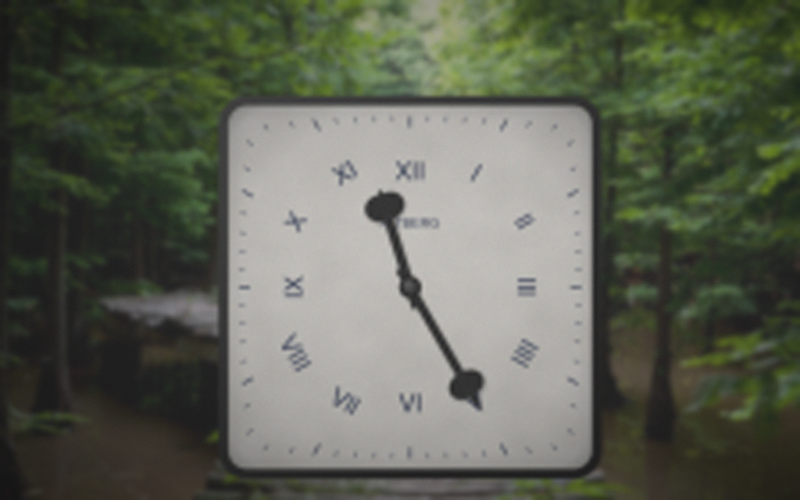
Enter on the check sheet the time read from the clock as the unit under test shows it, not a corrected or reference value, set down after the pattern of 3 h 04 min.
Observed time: 11 h 25 min
